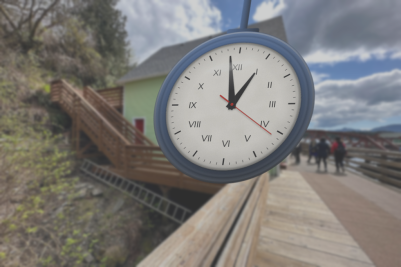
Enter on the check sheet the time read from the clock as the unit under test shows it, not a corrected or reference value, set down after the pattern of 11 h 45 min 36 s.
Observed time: 12 h 58 min 21 s
